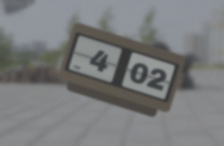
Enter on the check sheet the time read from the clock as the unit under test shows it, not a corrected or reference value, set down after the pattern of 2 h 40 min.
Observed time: 4 h 02 min
